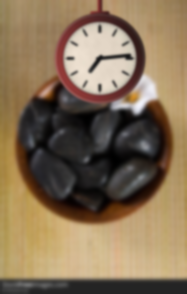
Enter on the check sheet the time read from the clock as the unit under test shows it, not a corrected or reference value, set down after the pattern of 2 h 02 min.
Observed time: 7 h 14 min
